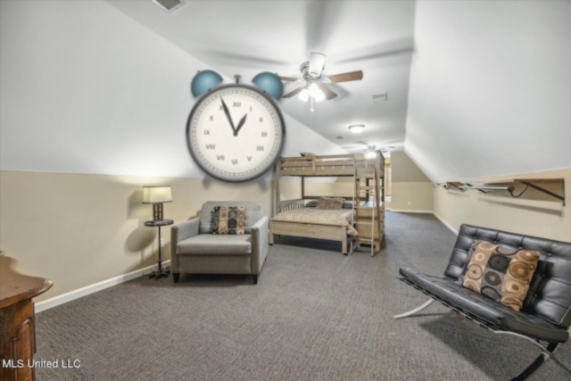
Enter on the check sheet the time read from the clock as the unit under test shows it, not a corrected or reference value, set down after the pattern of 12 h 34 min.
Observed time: 12 h 56 min
